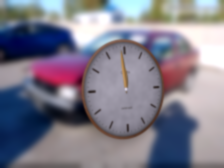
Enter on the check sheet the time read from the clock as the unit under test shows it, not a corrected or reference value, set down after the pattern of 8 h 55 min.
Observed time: 11 h 59 min
